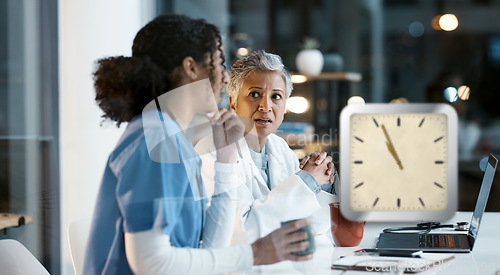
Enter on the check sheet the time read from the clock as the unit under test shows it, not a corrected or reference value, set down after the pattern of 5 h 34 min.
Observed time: 10 h 56 min
